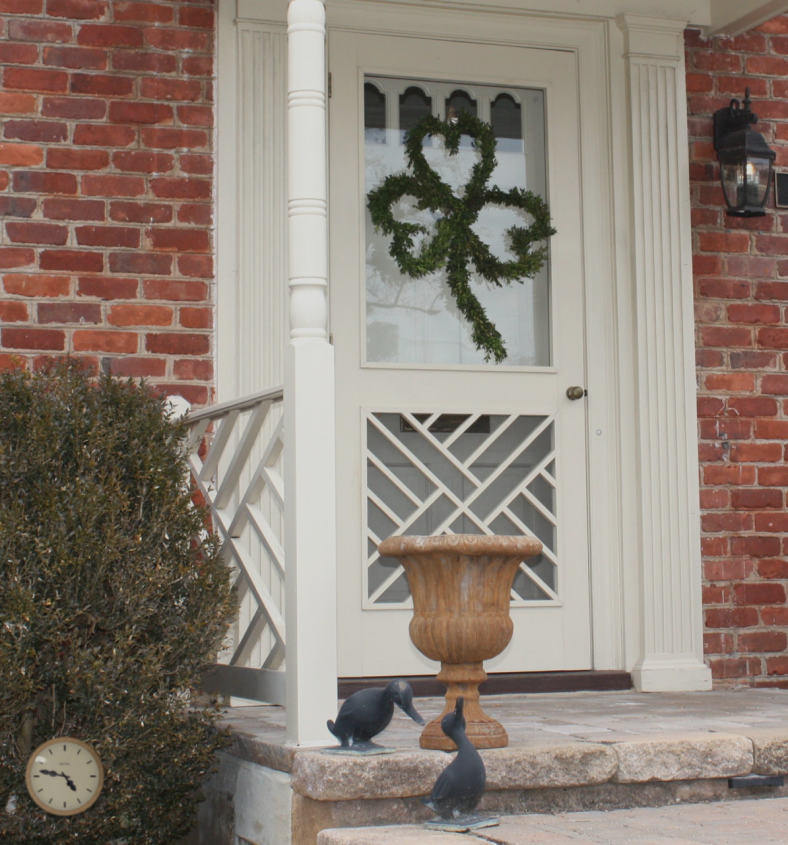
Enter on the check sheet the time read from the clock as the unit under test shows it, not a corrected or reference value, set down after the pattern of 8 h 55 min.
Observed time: 4 h 47 min
